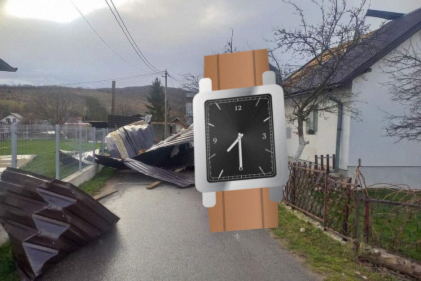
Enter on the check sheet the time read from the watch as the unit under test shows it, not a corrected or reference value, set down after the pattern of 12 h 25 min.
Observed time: 7 h 30 min
